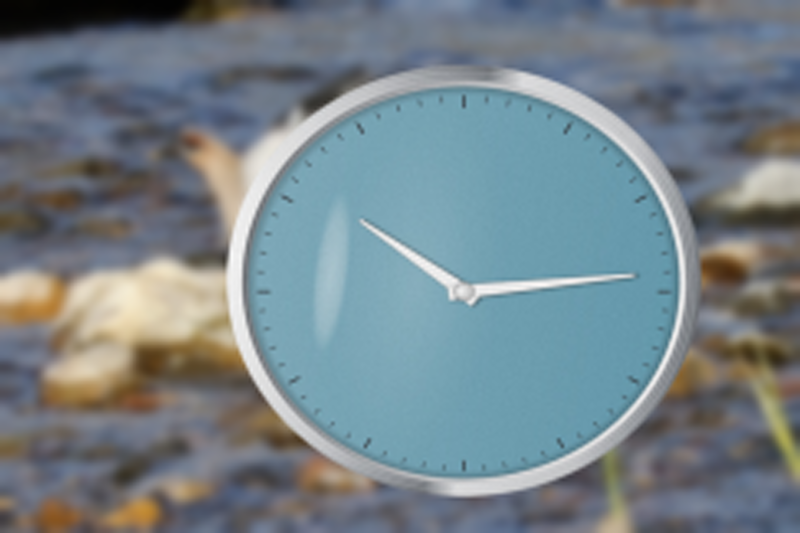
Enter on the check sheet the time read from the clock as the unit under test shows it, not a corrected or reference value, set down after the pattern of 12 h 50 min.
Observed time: 10 h 14 min
